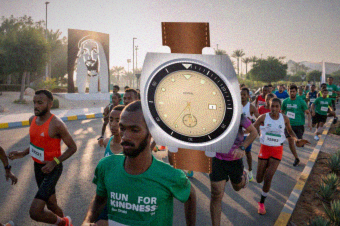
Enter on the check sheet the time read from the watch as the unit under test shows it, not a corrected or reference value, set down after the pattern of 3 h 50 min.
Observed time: 5 h 36 min
